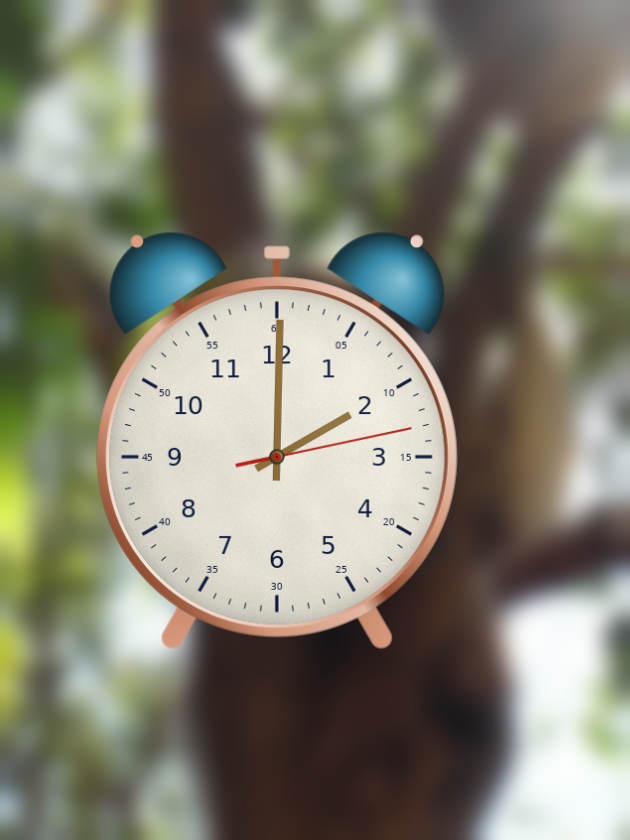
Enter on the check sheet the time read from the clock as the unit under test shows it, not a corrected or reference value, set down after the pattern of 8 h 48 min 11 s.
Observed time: 2 h 00 min 13 s
